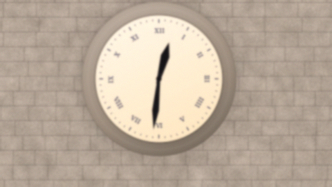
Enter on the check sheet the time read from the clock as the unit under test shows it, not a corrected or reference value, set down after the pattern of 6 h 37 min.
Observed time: 12 h 31 min
